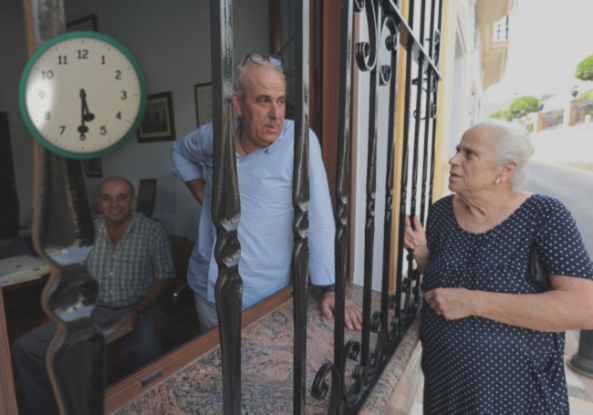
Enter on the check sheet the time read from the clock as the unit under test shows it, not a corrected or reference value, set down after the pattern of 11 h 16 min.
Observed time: 5 h 30 min
